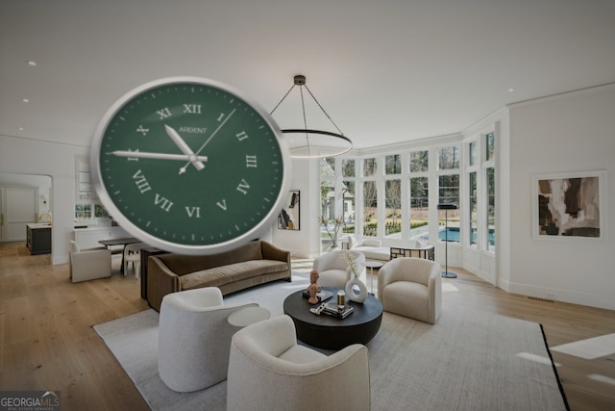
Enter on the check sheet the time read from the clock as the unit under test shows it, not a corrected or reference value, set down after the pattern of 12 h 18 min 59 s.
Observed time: 10 h 45 min 06 s
